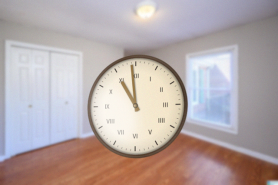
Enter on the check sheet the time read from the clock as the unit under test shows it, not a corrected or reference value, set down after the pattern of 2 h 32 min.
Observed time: 10 h 59 min
